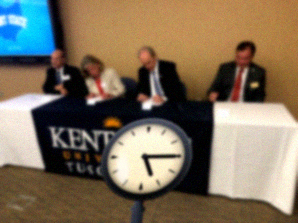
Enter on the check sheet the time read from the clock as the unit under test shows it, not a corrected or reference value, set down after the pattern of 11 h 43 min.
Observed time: 5 h 15 min
